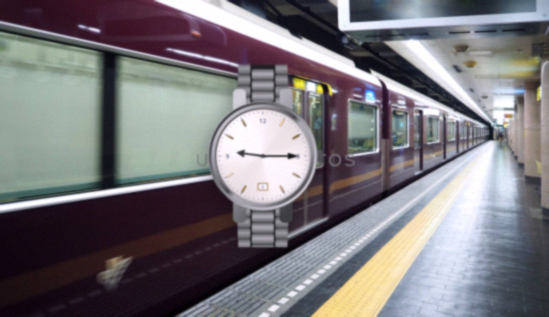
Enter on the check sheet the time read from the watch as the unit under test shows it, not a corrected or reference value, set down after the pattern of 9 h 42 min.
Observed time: 9 h 15 min
